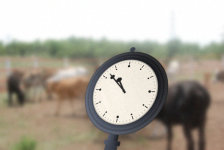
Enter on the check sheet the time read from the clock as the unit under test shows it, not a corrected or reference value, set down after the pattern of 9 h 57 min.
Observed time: 10 h 52 min
